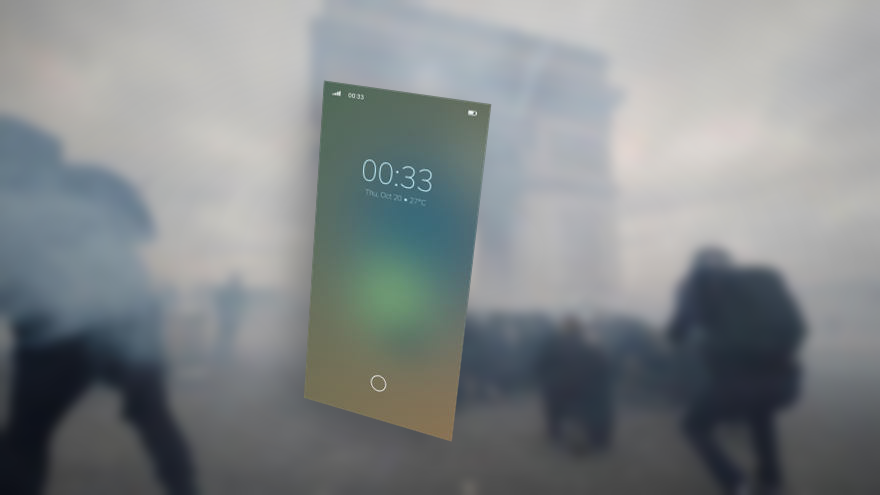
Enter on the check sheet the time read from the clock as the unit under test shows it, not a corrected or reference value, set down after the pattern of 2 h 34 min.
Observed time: 0 h 33 min
